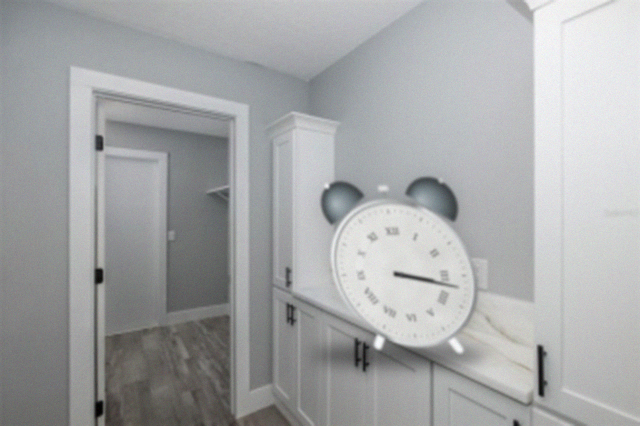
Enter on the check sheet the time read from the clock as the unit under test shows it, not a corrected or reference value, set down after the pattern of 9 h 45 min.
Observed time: 3 h 17 min
